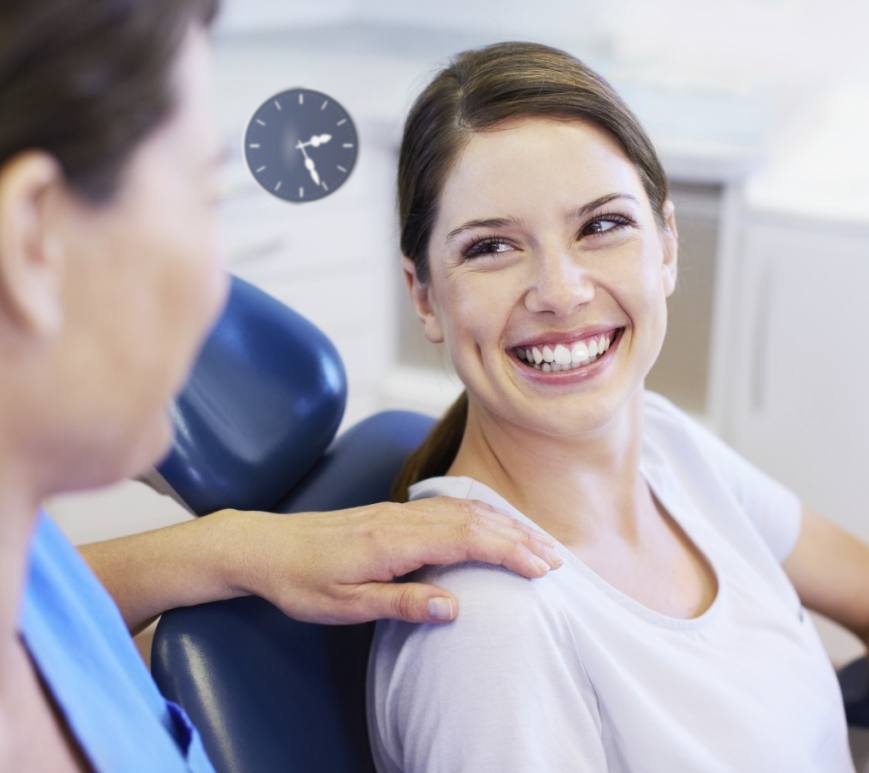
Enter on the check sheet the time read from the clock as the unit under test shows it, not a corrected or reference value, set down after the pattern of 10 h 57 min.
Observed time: 2 h 26 min
